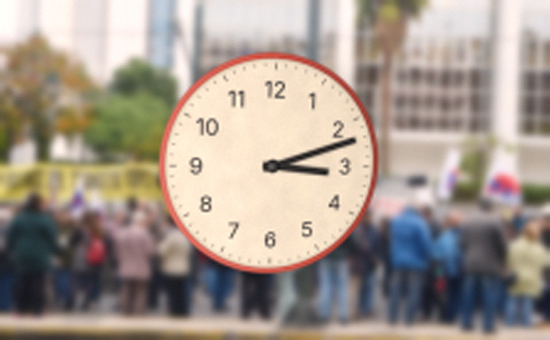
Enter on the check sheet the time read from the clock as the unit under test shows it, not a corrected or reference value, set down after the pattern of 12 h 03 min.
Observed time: 3 h 12 min
